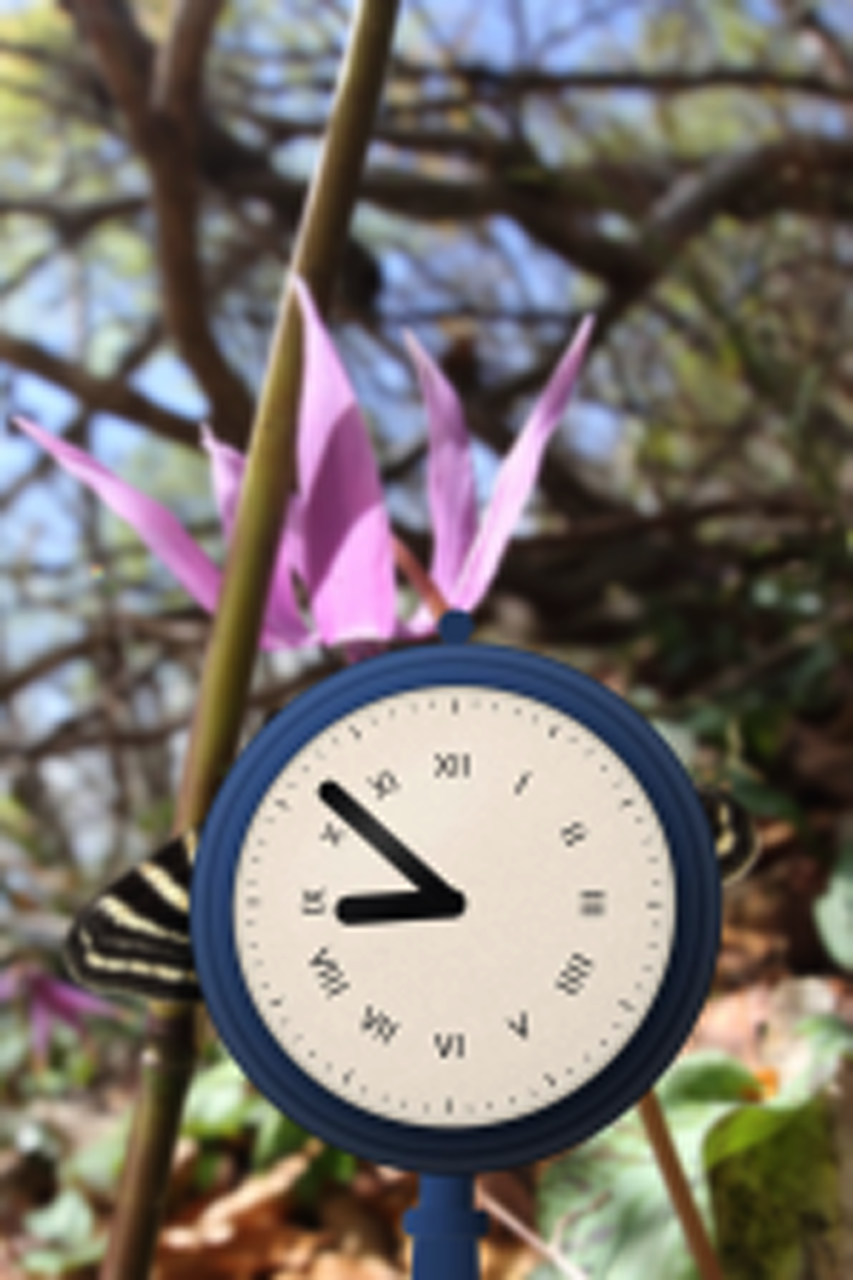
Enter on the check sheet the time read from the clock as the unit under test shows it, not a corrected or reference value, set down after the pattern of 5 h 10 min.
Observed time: 8 h 52 min
